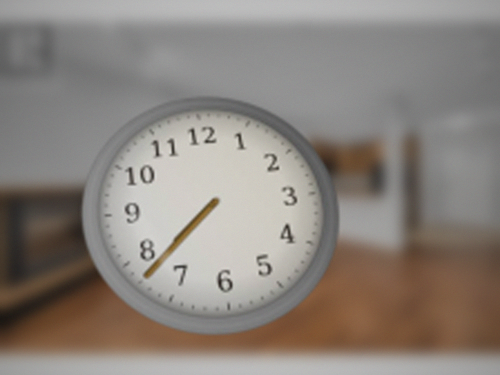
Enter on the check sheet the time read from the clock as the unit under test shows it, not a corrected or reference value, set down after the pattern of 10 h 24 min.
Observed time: 7 h 38 min
